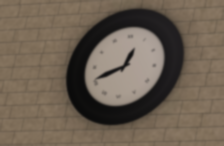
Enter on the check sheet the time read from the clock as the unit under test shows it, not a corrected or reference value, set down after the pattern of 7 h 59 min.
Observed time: 12 h 41 min
